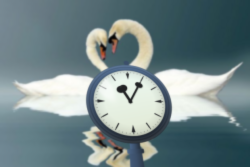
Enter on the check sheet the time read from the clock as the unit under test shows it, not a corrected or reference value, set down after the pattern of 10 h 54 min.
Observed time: 11 h 05 min
